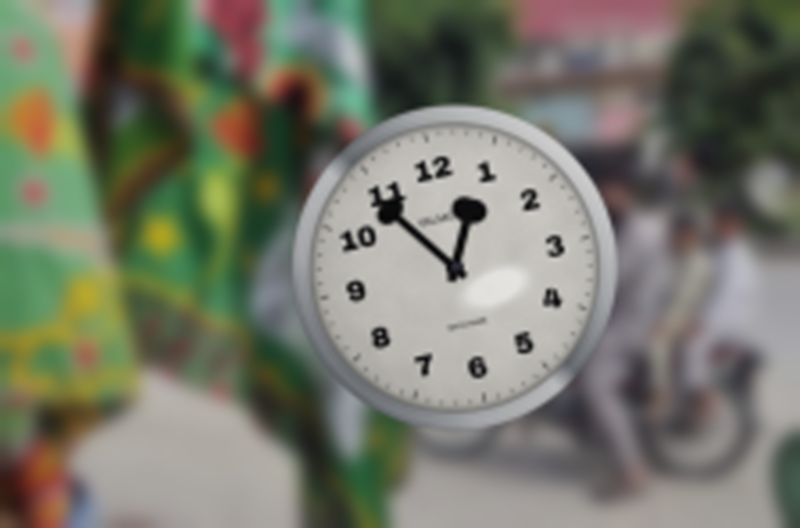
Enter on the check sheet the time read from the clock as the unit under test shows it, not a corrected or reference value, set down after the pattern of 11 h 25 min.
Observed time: 12 h 54 min
